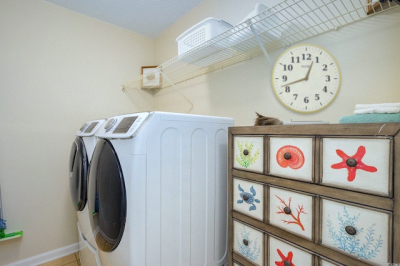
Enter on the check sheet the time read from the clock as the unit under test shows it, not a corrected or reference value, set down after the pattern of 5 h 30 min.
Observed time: 12 h 42 min
